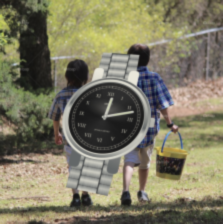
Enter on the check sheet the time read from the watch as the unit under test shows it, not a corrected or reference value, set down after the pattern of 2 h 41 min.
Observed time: 12 h 12 min
